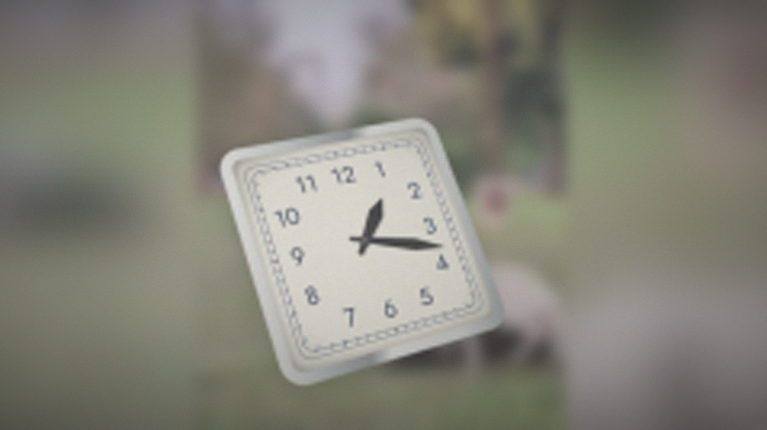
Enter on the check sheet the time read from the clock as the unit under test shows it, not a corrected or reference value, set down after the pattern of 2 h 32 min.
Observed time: 1 h 18 min
